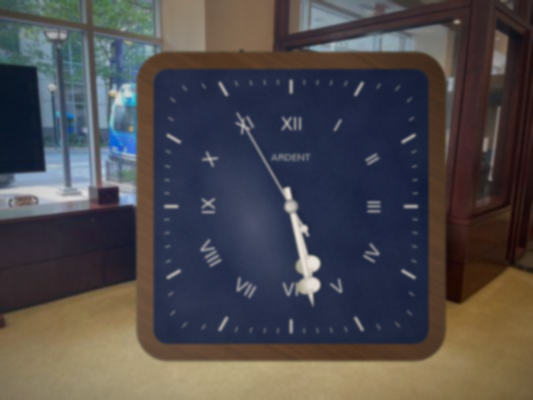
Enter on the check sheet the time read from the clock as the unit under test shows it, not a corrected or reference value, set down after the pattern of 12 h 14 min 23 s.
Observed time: 5 h 27 min 55 s
